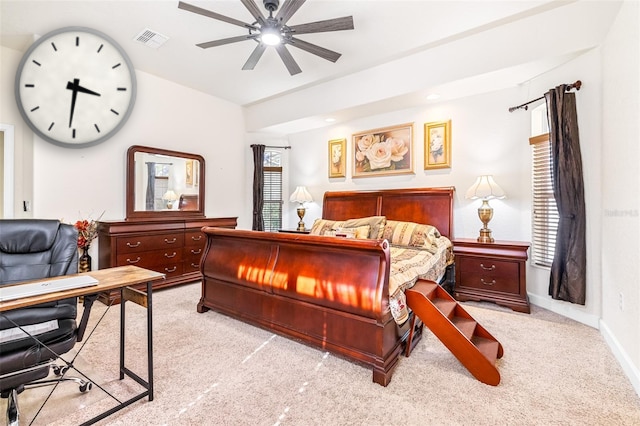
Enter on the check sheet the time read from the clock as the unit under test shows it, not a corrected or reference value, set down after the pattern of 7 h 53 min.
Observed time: 3 h 31 min
